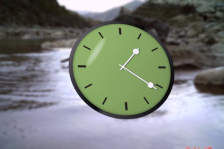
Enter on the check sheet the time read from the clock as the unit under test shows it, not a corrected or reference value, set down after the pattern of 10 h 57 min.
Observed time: 1 h 21 min
